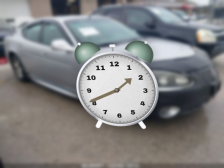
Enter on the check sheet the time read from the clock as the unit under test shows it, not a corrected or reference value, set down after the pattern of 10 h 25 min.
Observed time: 1 h 41 min
